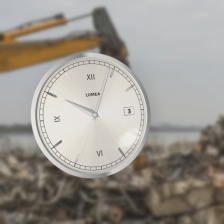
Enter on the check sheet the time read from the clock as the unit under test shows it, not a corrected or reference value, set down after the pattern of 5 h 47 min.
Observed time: 10 h 04 min
